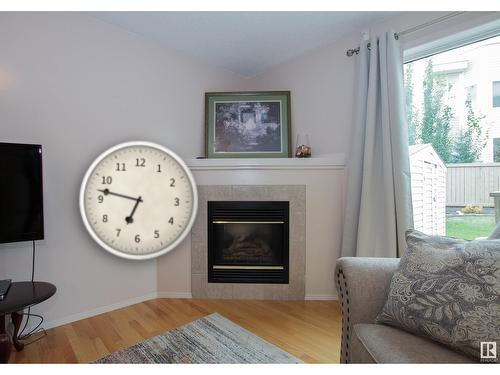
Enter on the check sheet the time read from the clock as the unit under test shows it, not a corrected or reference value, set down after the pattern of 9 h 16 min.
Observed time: 6 h 47 min
